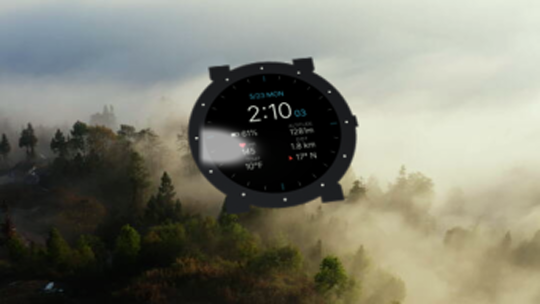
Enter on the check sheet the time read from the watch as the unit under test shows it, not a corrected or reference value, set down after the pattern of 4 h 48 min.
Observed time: 2 h 10 min
